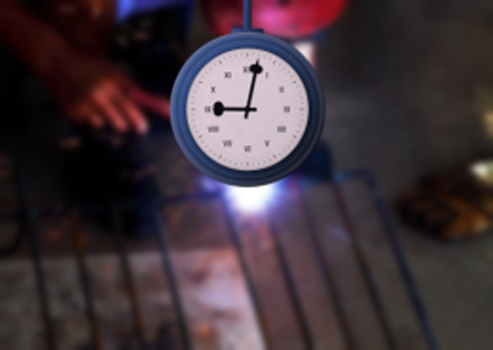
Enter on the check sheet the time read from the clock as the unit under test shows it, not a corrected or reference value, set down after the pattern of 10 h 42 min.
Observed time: 9 h 02 min
